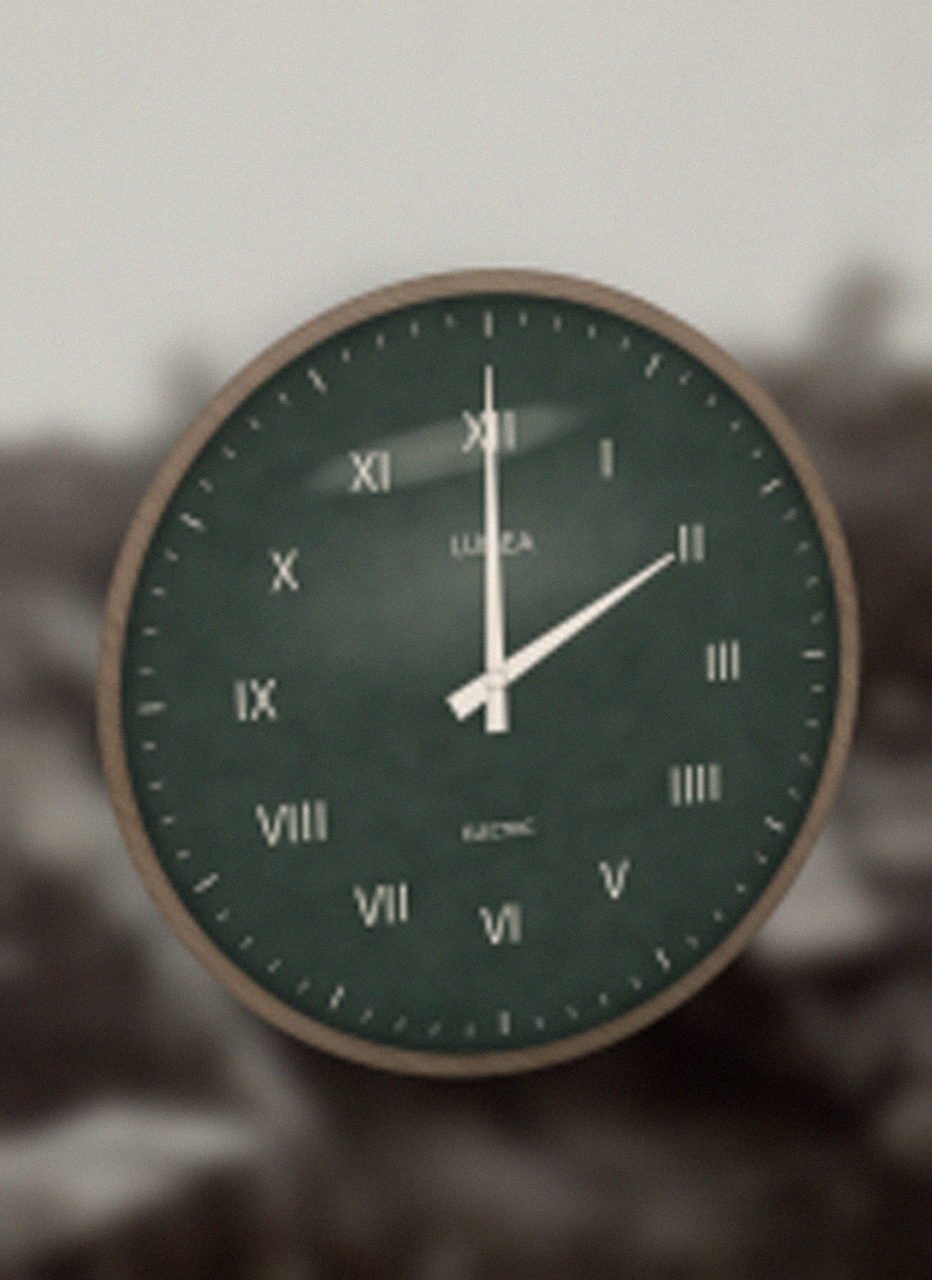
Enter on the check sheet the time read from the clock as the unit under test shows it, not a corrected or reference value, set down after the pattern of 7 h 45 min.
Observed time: 2 h 00 min
